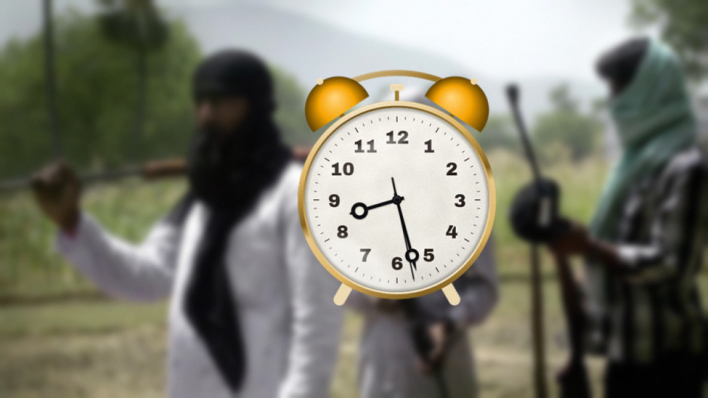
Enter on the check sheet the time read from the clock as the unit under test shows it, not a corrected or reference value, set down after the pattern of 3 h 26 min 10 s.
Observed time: 8 h 27 min 28 s
